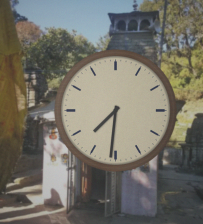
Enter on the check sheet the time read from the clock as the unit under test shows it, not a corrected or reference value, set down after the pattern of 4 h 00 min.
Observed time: 7 h 31 min
